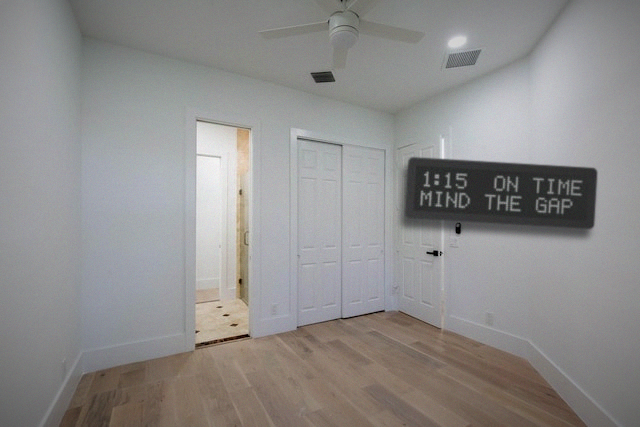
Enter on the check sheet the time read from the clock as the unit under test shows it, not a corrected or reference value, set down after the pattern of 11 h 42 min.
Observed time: 1 h 15 min
